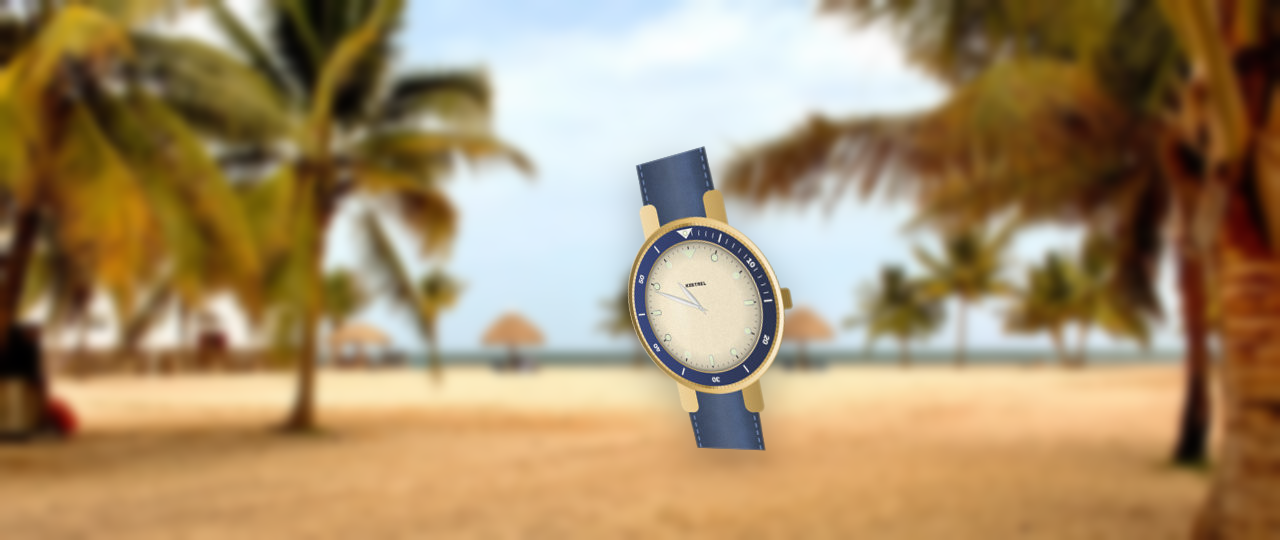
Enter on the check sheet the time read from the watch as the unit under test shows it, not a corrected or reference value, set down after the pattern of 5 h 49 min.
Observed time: 10 h 49 min
